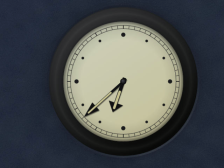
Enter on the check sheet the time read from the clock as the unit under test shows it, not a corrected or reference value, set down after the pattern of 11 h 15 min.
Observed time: 6 h 38 min
